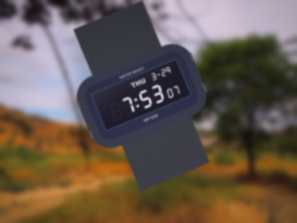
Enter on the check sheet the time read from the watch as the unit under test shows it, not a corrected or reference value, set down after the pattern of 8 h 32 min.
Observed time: 7 h 53 min
